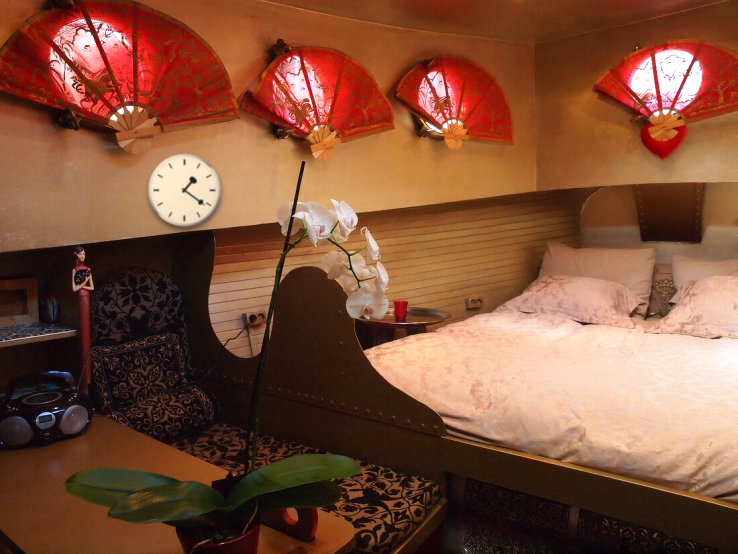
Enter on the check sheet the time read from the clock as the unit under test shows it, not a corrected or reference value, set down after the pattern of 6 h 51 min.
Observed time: 1 h 21 min
